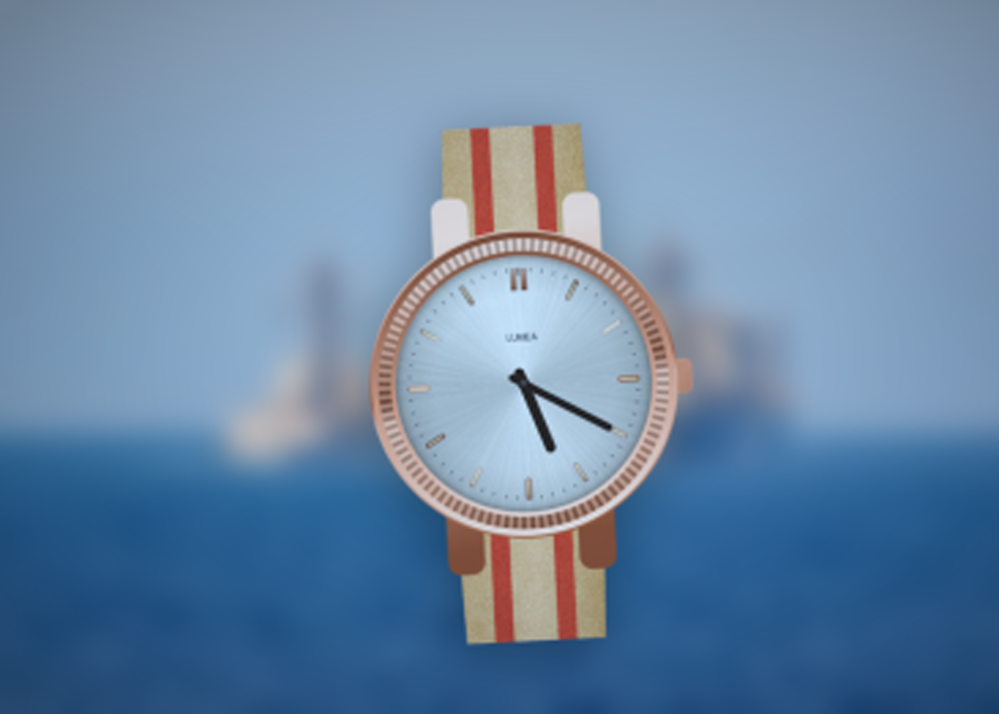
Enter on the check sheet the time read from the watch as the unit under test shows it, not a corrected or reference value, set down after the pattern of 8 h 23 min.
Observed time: 5 h 20 min
